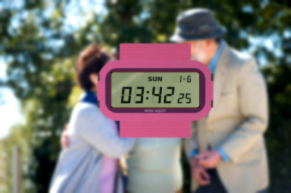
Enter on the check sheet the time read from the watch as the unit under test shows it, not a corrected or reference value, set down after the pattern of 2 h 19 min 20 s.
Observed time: 3 h 42 min 25 s
